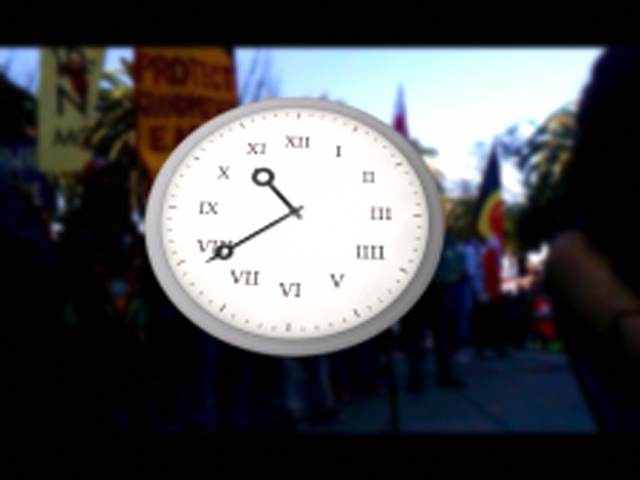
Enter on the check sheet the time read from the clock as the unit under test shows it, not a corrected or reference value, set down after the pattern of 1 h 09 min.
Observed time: 10 h 39 min
